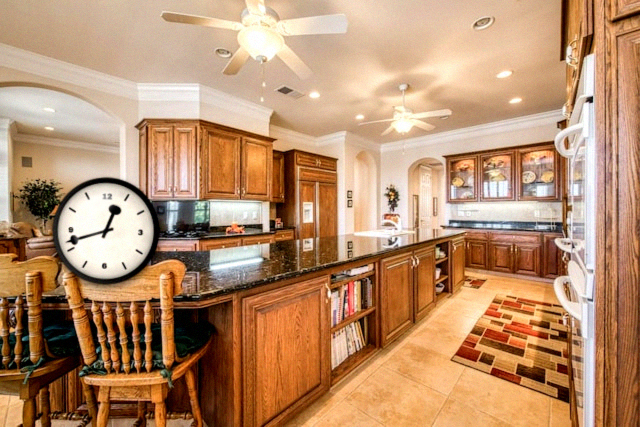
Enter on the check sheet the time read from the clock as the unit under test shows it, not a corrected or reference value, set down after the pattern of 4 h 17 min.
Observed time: 12 h 42 min
